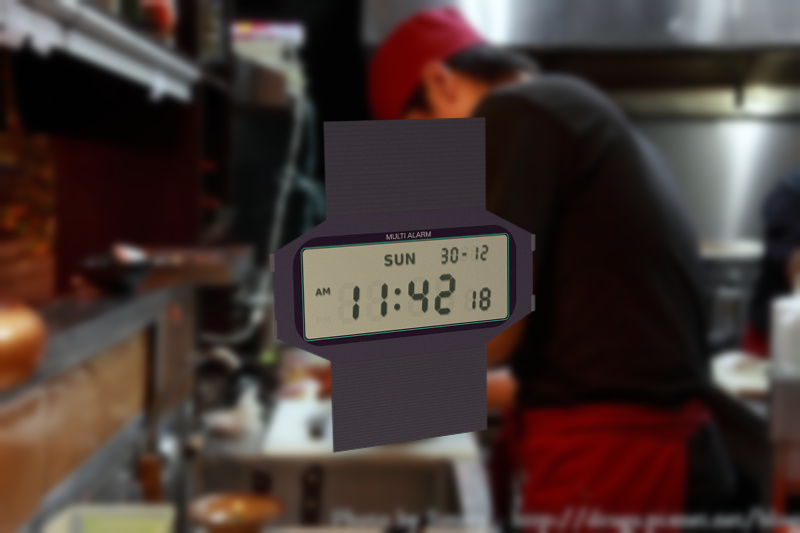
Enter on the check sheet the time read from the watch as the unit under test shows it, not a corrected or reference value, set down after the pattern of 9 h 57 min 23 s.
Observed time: 11 h 42 min 18 s
